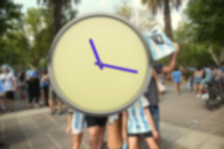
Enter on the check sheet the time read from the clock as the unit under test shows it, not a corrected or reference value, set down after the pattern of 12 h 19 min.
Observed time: 11 h 17 min
